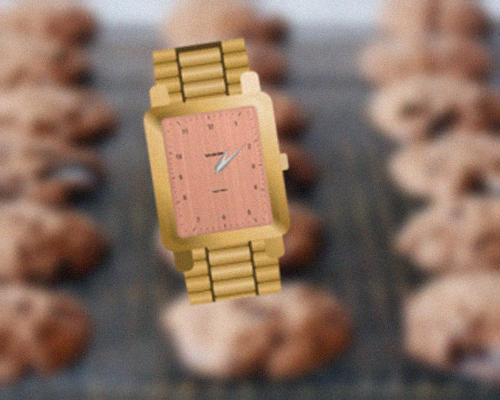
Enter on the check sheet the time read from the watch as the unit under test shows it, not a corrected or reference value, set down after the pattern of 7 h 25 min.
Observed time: 1 h 09 min
